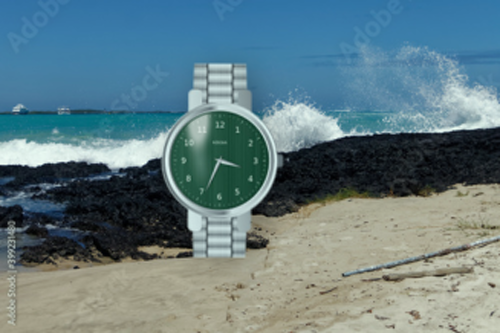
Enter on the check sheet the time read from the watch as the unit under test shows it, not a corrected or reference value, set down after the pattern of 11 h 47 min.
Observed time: 3 h 34 min
